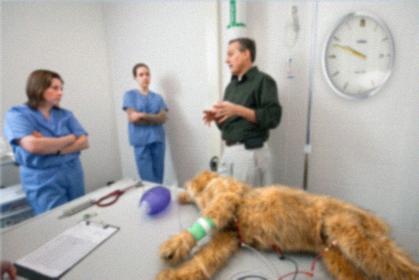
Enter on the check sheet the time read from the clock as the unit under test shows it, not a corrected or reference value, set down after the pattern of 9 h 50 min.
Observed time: 9 h 48 min
